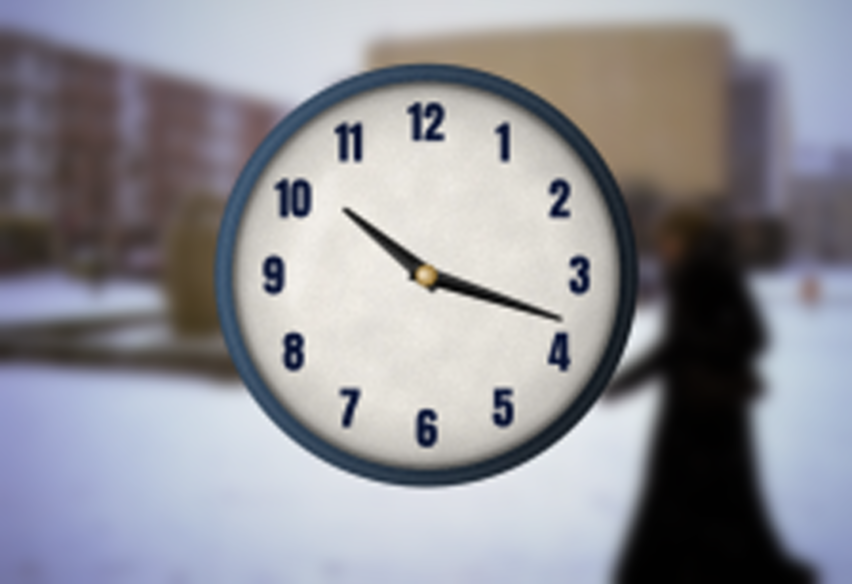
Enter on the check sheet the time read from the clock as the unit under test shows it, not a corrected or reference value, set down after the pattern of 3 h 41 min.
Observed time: 10 h 18 min
